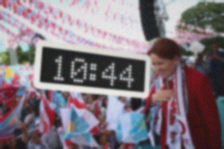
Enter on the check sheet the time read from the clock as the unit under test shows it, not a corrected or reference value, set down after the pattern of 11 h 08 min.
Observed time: 10 h 44 min
